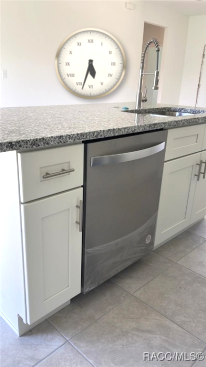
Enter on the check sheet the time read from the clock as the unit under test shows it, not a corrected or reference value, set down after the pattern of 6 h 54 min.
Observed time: 5 h 33 min
